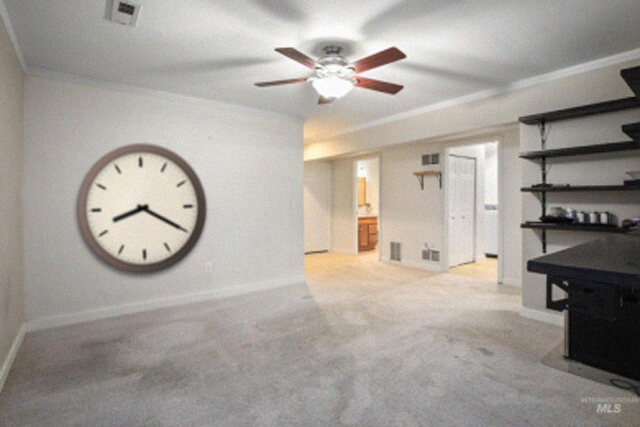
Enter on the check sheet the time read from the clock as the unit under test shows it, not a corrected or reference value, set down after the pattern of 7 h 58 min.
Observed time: 8 h 20 min
